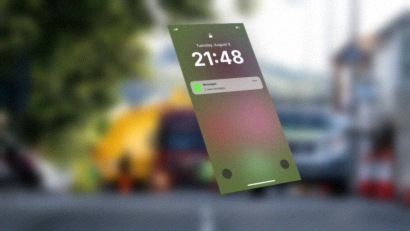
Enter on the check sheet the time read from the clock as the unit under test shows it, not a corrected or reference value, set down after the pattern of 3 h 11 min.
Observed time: 21 h 48 min
